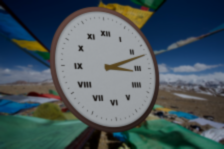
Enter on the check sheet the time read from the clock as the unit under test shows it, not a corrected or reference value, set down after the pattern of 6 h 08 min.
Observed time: 3 h 12 min
